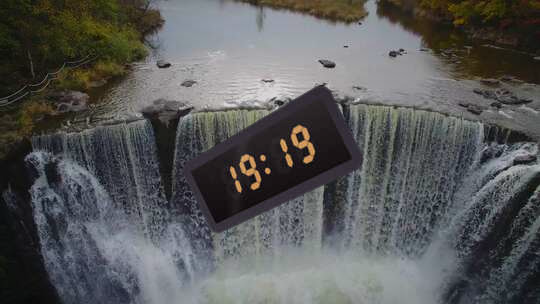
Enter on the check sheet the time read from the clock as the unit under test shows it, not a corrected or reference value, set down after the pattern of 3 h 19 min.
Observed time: 19 h 19 min
